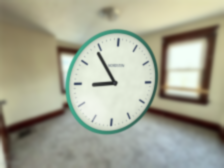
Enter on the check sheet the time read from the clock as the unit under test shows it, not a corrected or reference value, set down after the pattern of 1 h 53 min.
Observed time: 8 h 54 min
